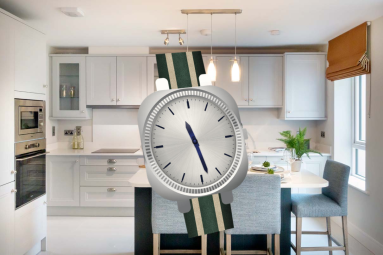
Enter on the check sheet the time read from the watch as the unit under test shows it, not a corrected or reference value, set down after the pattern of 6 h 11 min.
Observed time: 11 h 28 min
